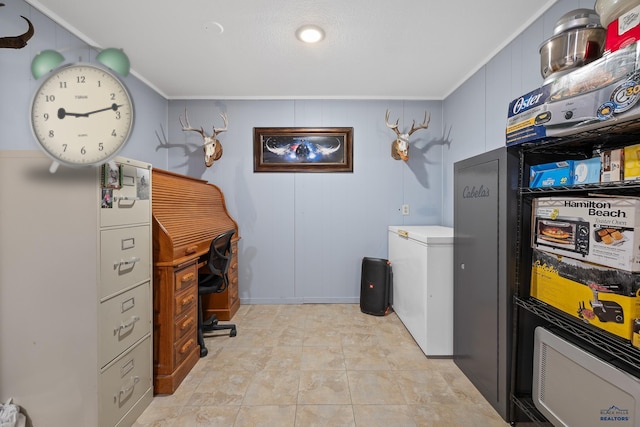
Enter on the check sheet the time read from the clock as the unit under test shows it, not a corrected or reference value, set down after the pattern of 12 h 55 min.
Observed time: 9 h 13 min
